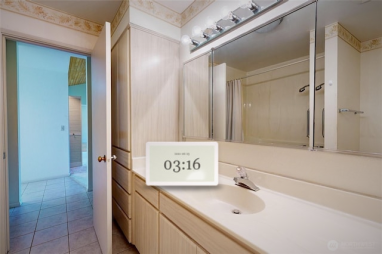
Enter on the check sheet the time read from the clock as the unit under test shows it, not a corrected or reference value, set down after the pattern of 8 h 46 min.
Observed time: 3 h 16 min
